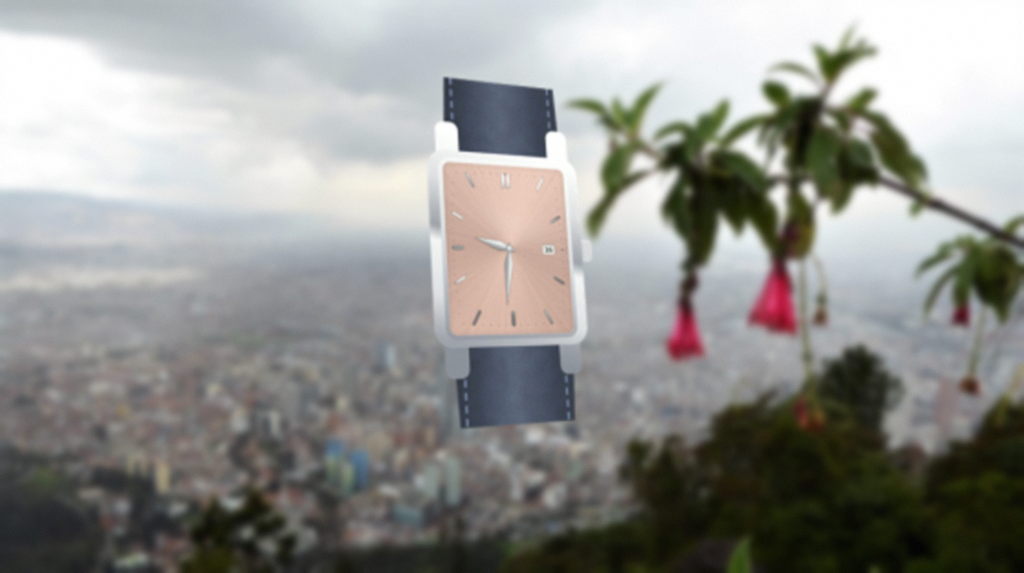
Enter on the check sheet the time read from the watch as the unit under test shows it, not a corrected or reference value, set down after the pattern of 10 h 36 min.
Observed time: 9 h 31 min
